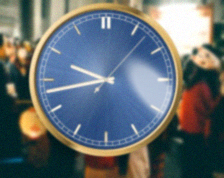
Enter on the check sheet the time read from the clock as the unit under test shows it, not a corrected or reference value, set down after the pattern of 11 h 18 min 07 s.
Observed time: 9 h 43 min 07 s
